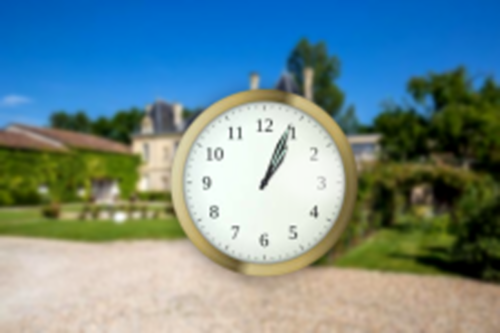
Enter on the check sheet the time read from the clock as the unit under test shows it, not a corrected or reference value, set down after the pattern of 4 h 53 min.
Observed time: 1 h 04 min
